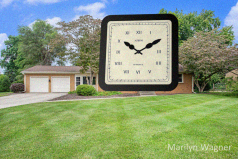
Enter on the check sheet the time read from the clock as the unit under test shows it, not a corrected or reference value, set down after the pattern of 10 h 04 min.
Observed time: 10 h 10 min
